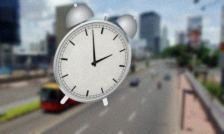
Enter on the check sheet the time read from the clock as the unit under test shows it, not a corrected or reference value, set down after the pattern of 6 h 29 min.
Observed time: 1 h 57 min
